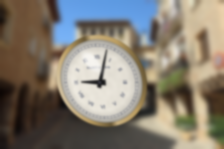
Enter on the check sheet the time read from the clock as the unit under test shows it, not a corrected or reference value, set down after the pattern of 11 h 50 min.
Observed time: 9 h 03 min
